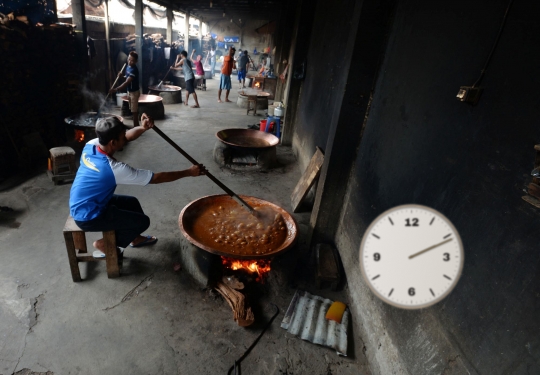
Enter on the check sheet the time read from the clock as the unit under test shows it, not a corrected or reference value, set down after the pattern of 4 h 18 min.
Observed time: 2 h 11 min
